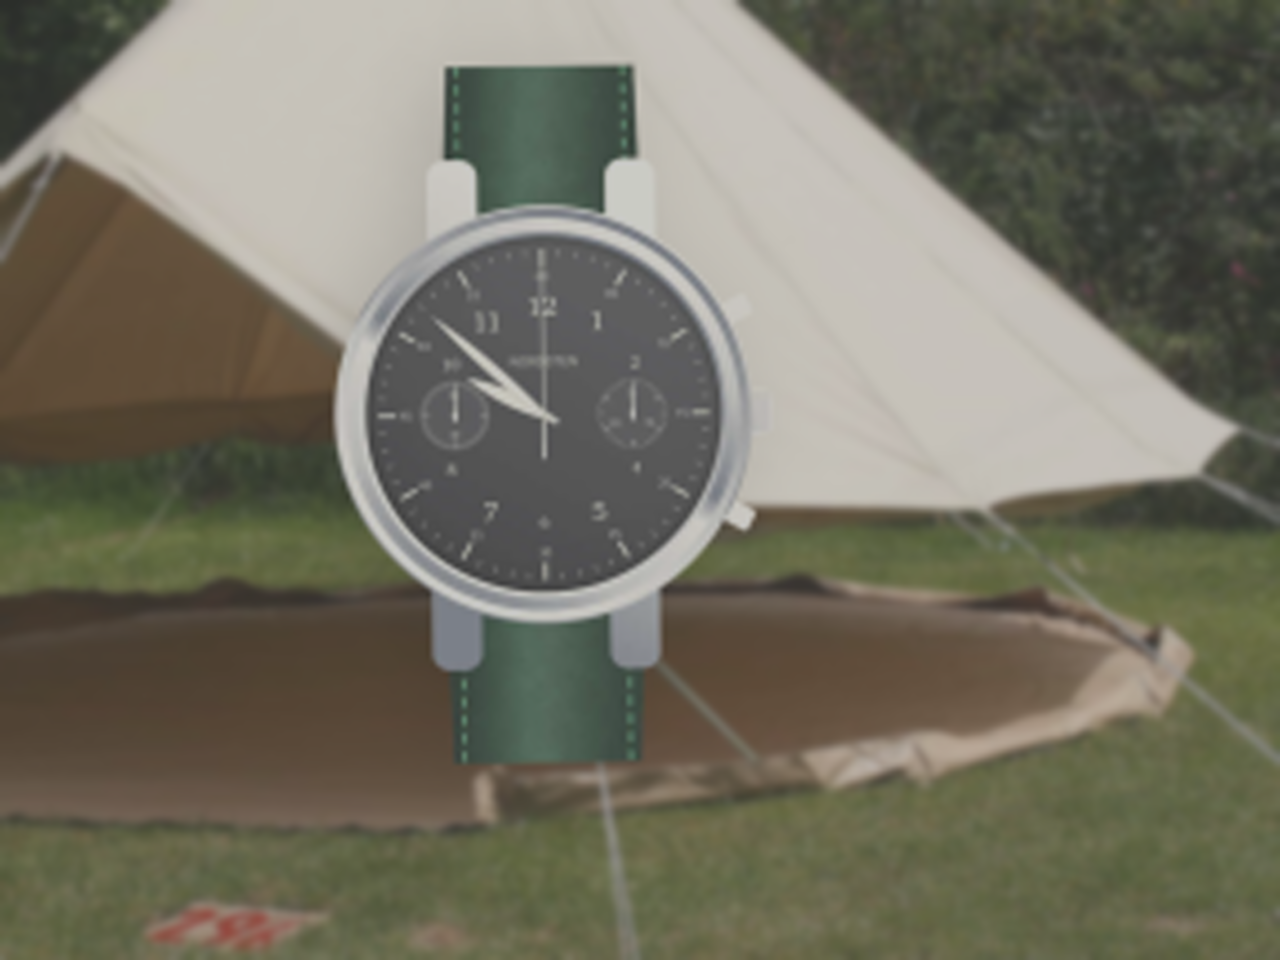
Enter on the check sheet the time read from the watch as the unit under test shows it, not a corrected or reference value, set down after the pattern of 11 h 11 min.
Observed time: 9 h 52 min
